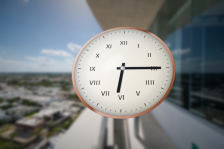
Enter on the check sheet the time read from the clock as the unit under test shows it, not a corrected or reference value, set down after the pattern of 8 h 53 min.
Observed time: 6 h 15 min
